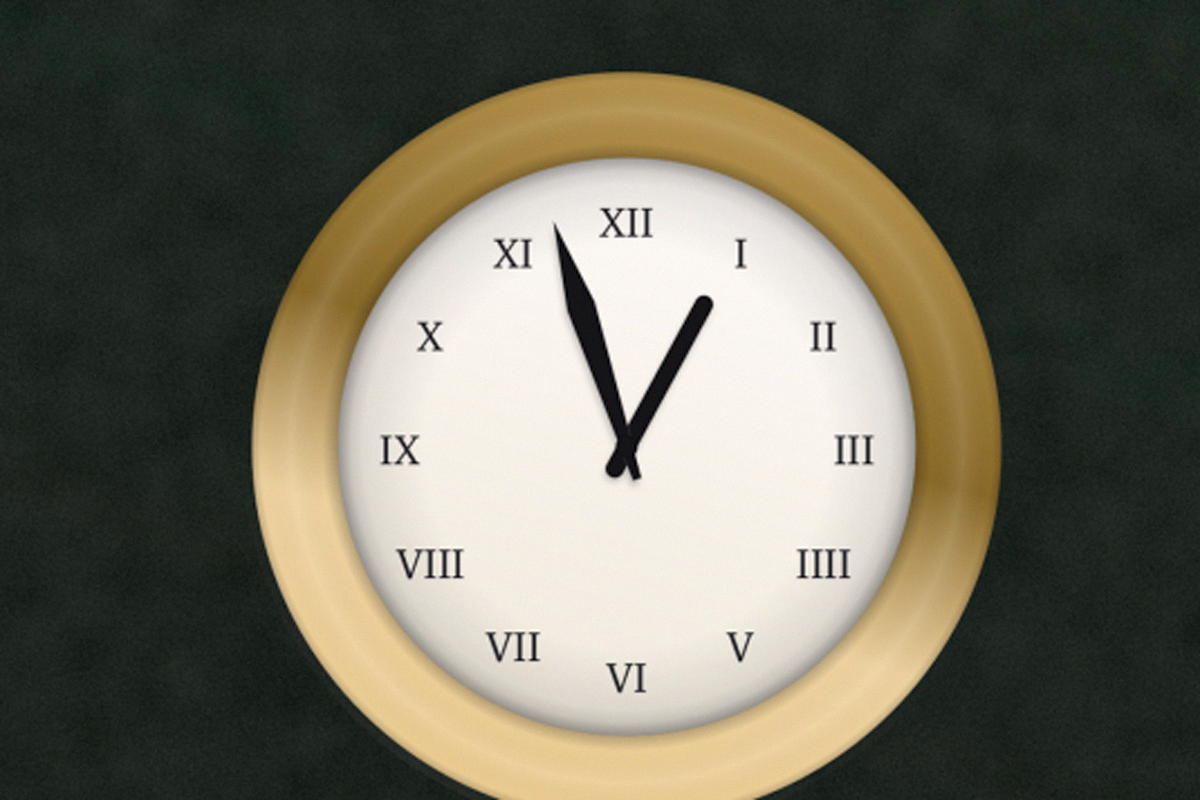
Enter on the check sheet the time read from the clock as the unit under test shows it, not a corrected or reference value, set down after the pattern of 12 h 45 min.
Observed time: 12 h 57 min
